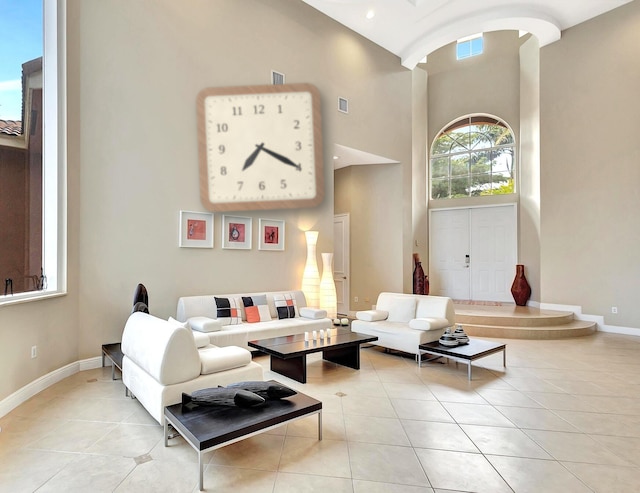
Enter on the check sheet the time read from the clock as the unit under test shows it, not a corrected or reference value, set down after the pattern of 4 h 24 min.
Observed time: 7 h 20 min
